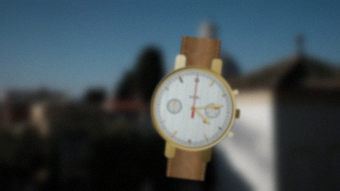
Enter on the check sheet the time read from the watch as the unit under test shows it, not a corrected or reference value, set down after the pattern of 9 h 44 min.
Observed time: 4 h 13 min
